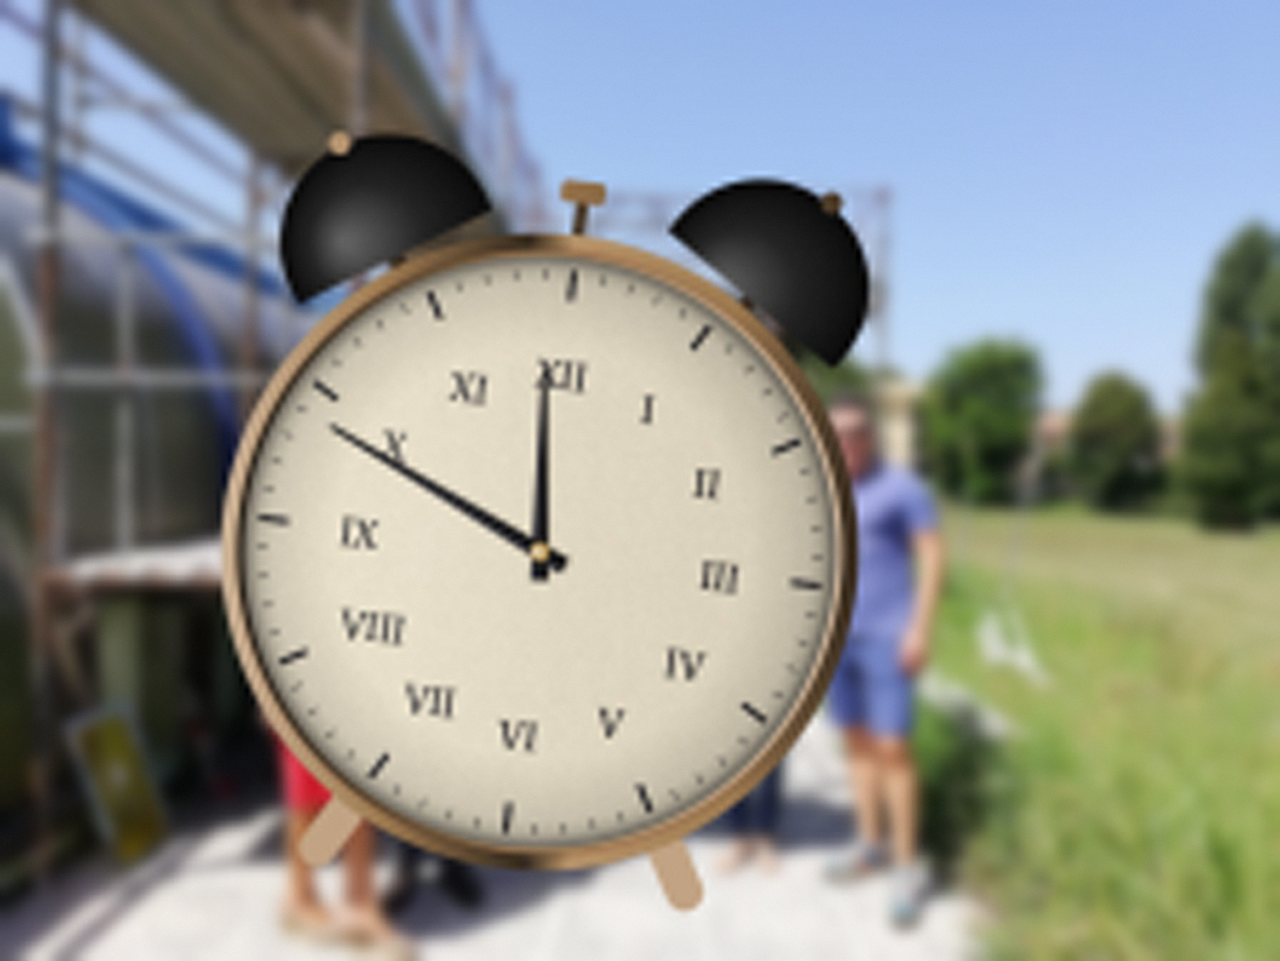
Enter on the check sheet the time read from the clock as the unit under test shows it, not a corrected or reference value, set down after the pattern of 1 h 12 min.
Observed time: 11 h 49 min
